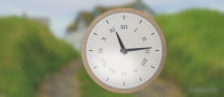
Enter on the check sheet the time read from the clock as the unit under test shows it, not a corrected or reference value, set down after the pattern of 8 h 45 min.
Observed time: 11 h 14 min
